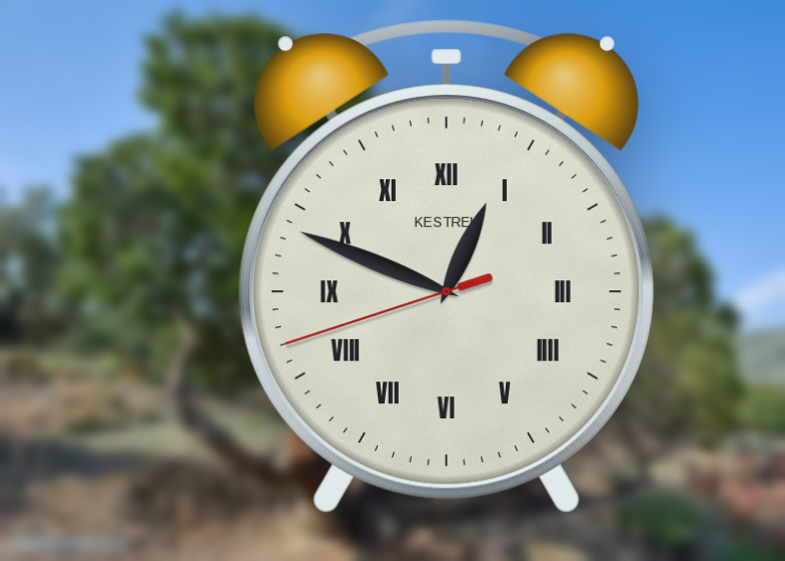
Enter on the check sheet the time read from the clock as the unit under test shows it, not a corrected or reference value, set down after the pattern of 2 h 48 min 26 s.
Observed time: 12 h 48 min 42 s
